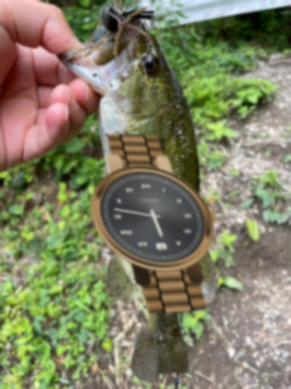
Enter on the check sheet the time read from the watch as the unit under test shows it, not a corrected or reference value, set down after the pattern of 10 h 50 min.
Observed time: 5 h 47 min
